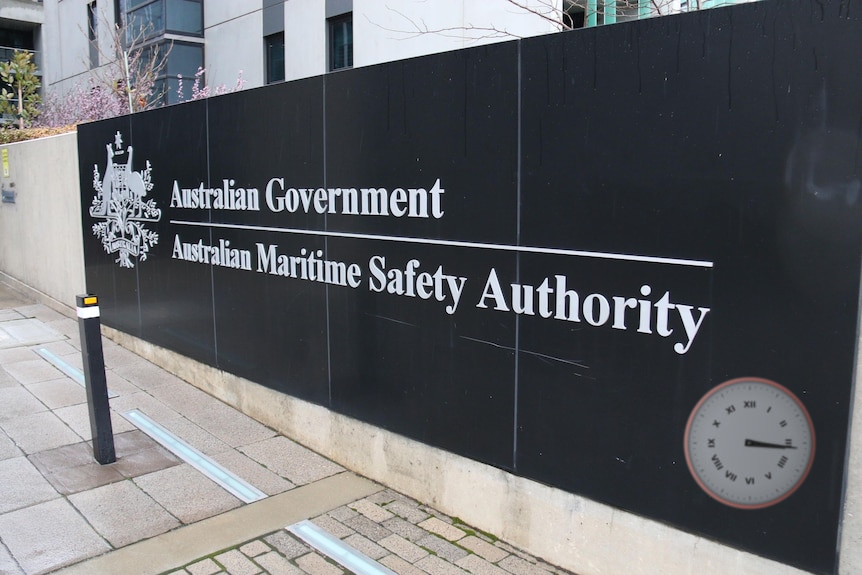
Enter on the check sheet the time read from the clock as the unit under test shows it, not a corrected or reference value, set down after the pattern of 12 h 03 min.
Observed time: 3 h 16 min
